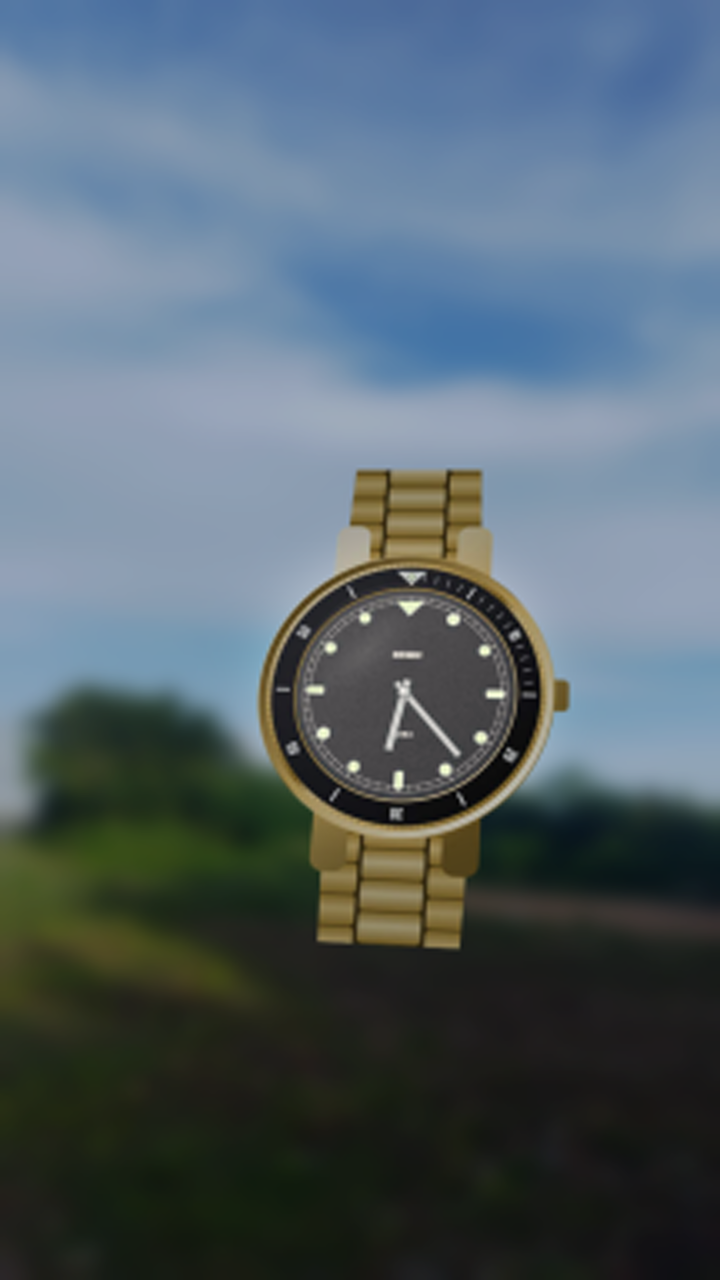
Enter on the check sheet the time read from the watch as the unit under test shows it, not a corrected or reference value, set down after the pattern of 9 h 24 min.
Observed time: 6 h 23 min
